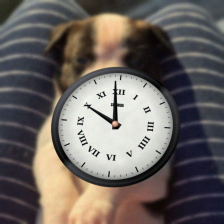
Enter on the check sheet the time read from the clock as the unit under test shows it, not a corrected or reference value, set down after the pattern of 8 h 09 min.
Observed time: 9 h 59 min
